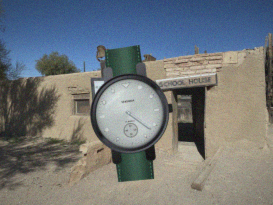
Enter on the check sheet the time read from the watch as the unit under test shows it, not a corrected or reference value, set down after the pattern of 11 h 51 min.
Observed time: 4 h 22 min
